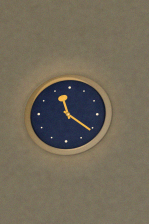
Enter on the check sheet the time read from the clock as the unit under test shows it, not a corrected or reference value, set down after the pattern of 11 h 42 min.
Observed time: 11 h 21 min
